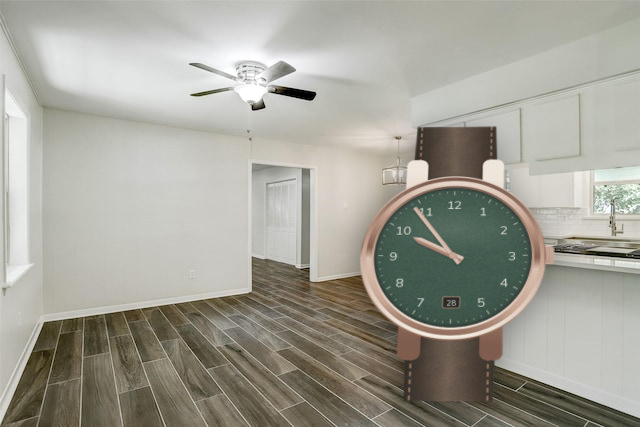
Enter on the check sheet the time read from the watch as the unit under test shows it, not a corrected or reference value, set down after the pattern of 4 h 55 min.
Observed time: 9 h 54 min
